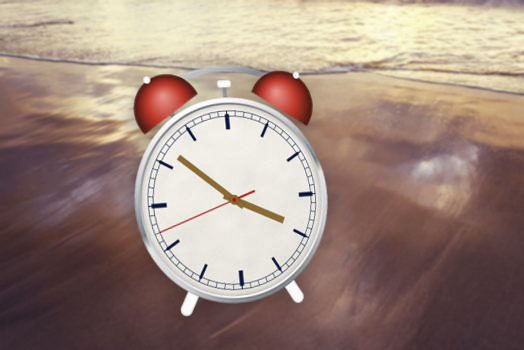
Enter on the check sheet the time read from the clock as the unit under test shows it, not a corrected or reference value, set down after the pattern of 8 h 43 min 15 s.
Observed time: 3 h 51 min 42 s
